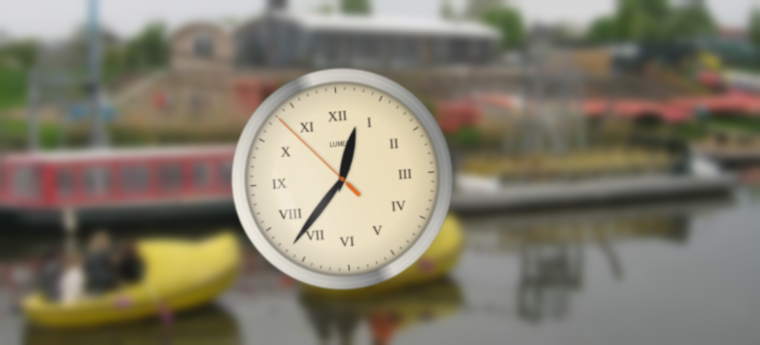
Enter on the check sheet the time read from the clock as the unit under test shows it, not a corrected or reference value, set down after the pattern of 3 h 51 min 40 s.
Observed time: 12 h 36 min 53 s
